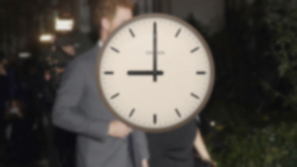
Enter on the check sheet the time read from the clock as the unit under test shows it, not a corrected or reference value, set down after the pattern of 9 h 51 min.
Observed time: 9 h 00 min
